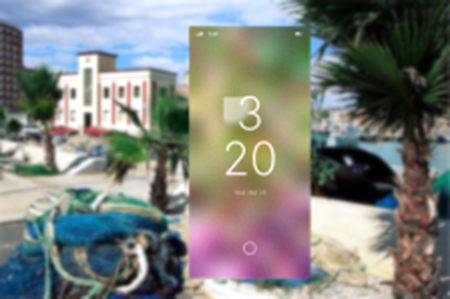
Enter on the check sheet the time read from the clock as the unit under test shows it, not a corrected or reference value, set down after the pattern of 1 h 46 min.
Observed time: 3 h 20 min
